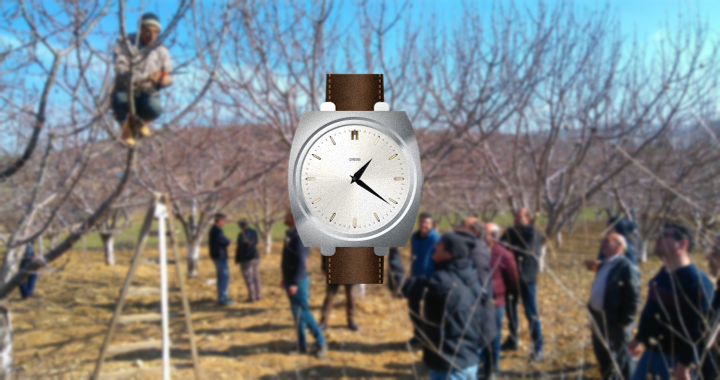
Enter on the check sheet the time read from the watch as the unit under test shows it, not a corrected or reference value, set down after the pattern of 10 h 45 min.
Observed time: 1 h 21 min
